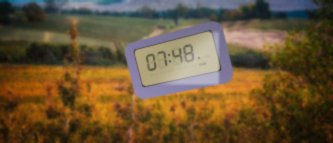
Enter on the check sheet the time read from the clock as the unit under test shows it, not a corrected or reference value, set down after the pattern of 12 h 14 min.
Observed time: 7 h 48 min
